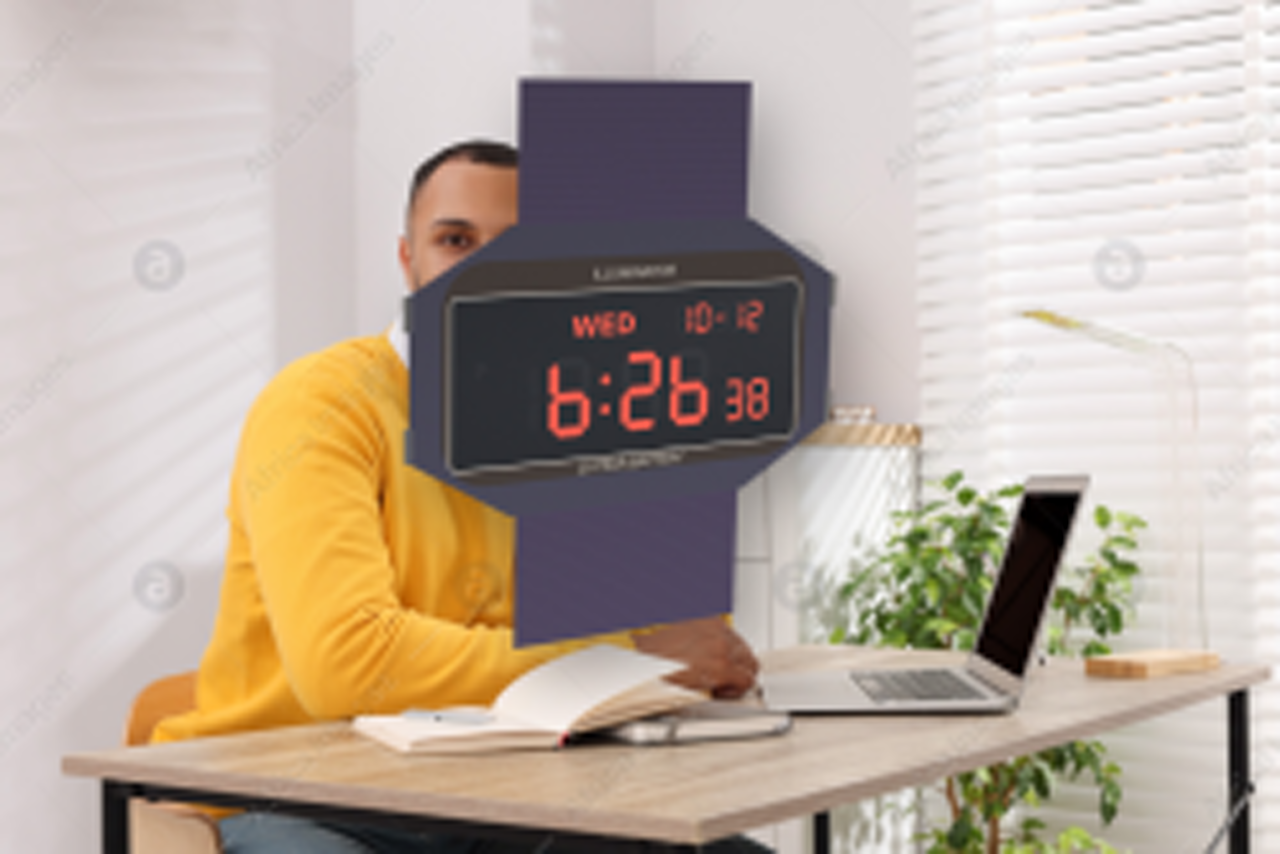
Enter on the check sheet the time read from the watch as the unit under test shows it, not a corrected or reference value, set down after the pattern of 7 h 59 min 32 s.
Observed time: 6 h 26 min 38 s
